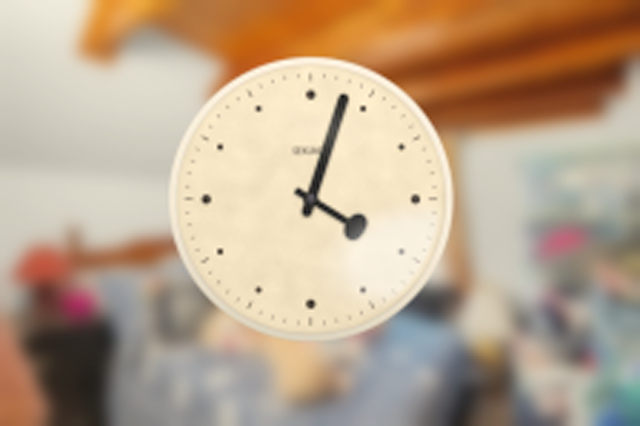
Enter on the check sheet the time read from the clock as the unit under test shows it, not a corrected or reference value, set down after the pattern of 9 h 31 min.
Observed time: 4 h 03 min
